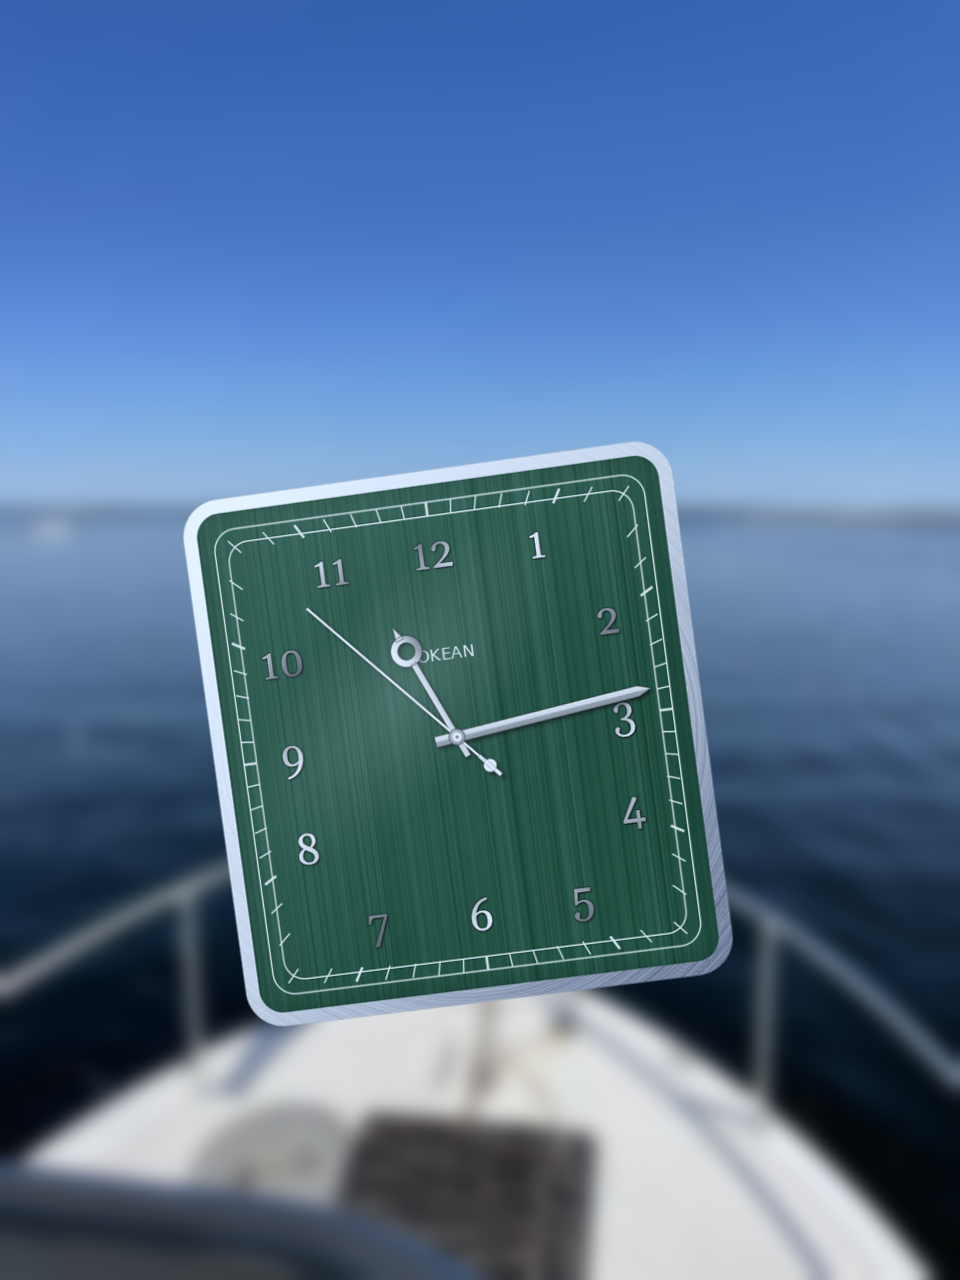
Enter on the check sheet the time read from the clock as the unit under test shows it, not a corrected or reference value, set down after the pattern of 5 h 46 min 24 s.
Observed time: 11 h 13 min 53 s
